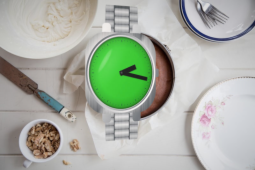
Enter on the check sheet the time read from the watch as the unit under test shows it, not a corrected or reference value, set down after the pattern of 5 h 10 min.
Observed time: 2 h 17 min
